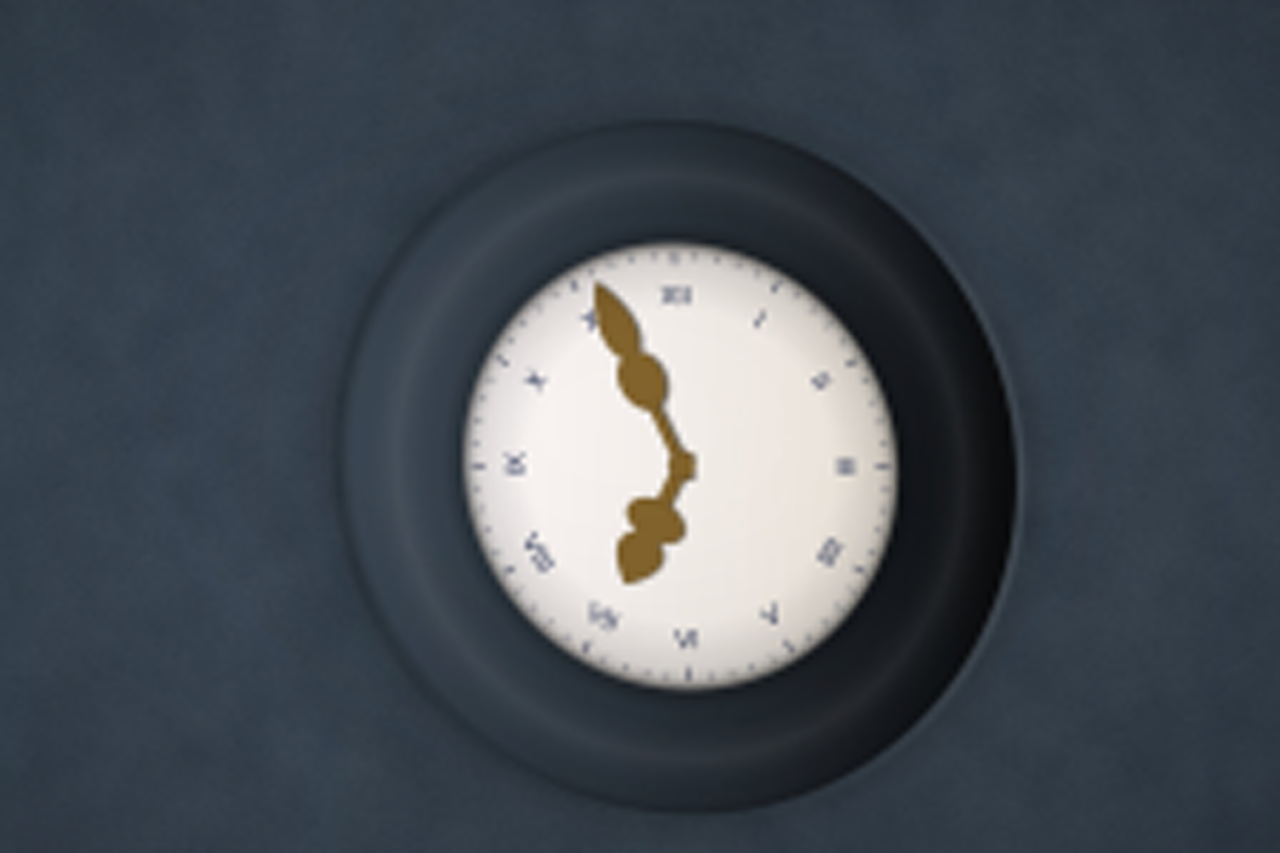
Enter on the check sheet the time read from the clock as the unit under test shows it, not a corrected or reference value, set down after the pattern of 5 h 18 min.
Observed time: 6 h 56 min
